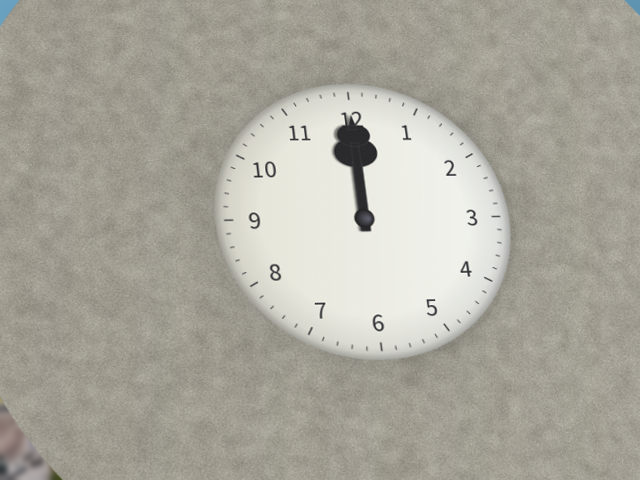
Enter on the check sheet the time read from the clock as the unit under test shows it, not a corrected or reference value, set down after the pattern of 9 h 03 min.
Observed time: 12 h 00 min
